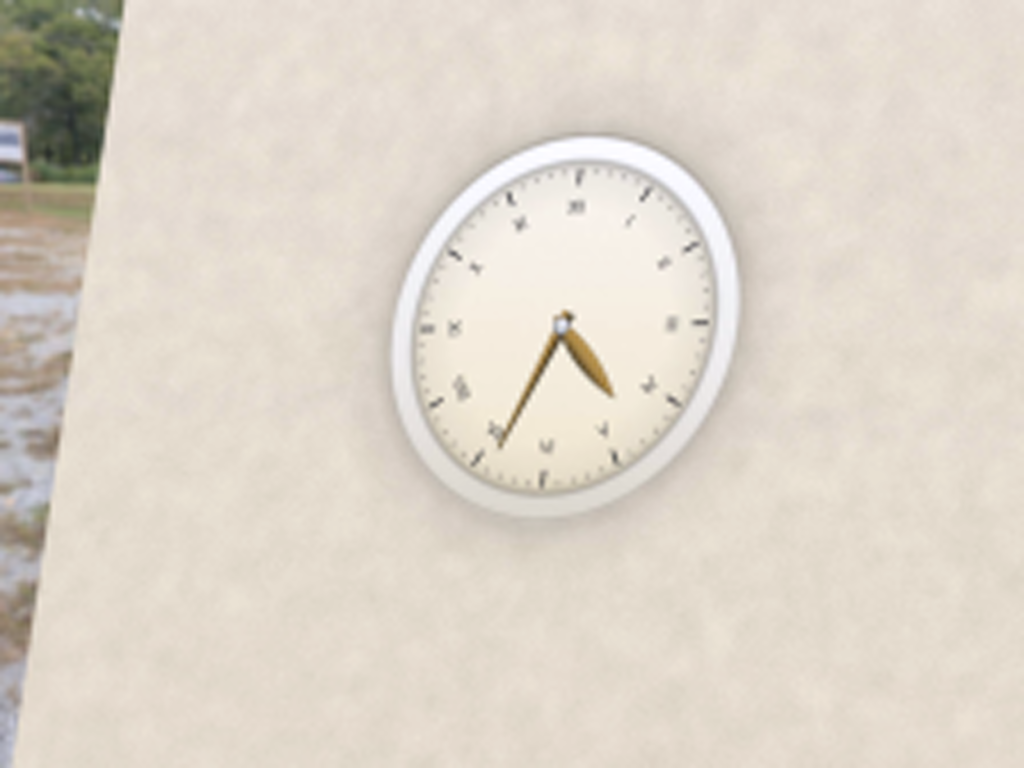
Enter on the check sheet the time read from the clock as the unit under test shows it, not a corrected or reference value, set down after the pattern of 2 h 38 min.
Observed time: 4 h 34 min
